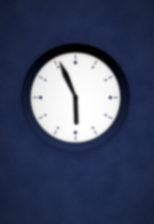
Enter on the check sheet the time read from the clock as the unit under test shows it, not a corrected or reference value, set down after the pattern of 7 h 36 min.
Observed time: 5 h 56 min
